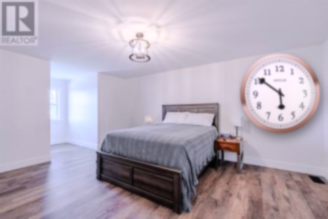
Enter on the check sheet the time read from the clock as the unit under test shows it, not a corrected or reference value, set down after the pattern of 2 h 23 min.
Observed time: 5 h 51 min
